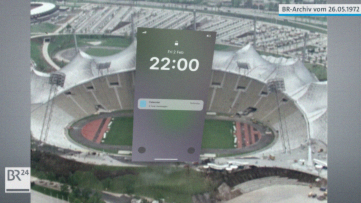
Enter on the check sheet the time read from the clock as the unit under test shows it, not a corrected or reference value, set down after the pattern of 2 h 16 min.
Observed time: 22 h 00 min
